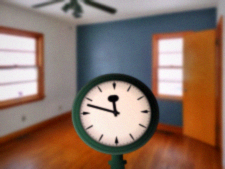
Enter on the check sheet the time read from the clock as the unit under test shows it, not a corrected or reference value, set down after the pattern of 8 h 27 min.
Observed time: 11 h 48 min
